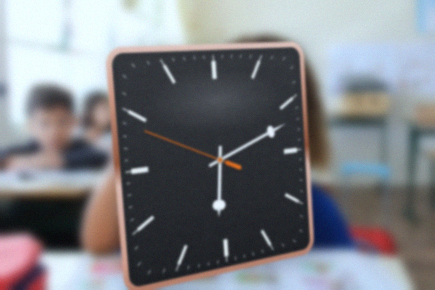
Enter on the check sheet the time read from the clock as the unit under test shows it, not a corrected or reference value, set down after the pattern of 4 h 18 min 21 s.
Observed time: 6 h 11 min 49 s
